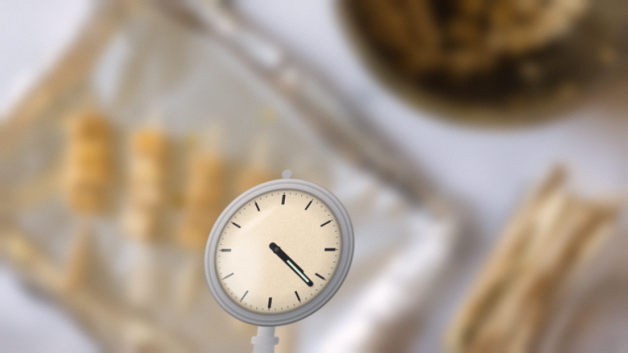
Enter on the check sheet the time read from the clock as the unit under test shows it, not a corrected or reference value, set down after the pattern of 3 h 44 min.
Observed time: 4 h 22 min
